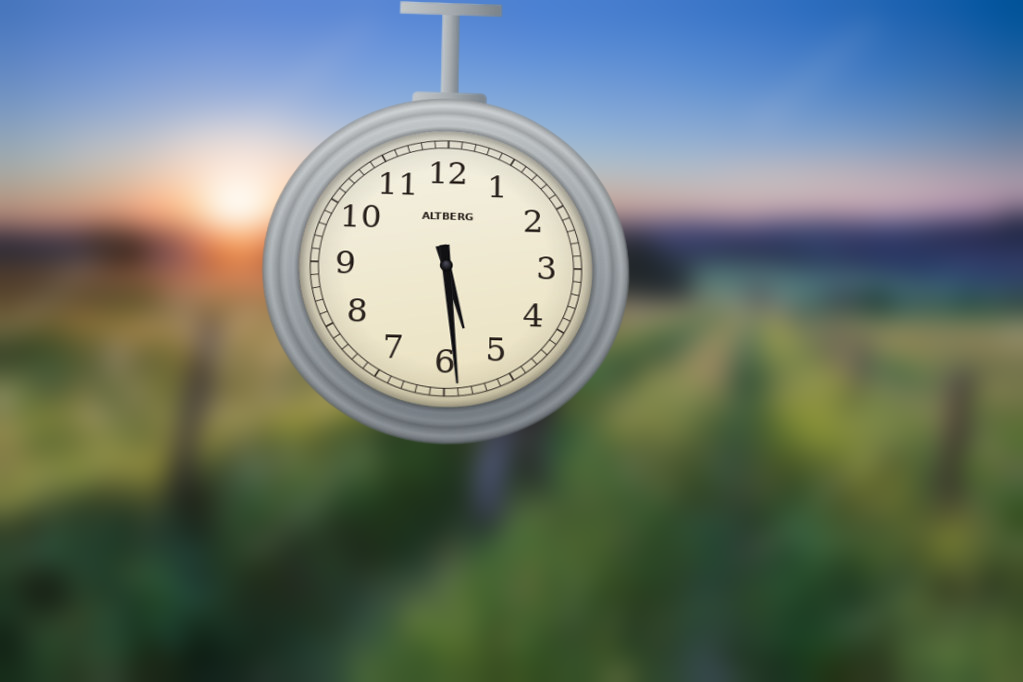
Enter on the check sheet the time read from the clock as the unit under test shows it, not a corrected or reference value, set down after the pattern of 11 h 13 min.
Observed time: 5 h 29 min
